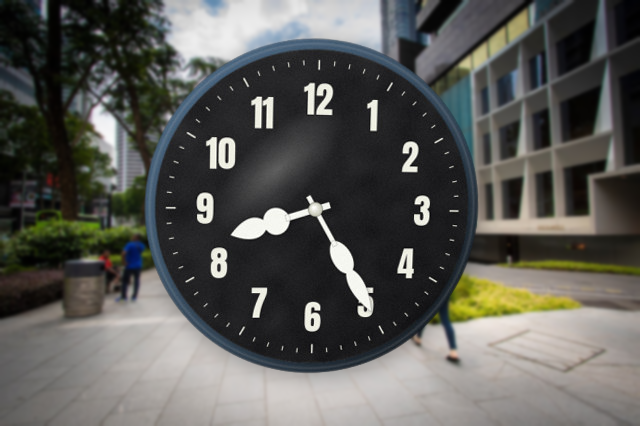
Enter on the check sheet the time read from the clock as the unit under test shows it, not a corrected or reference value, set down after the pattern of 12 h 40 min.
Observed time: 8 h 25 min
